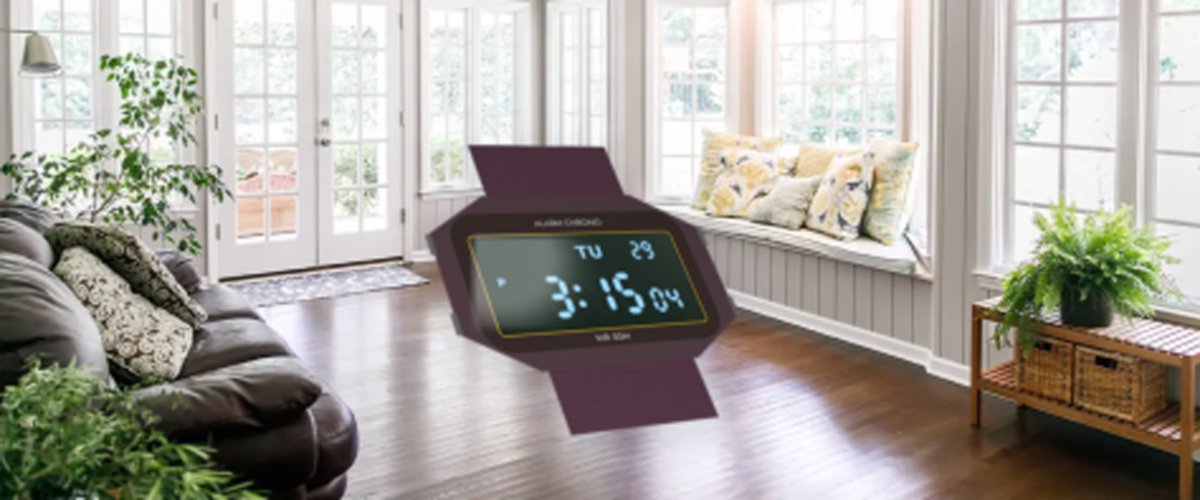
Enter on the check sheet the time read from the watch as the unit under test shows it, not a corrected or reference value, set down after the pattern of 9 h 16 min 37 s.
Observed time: 3 h 15 min 04 s
